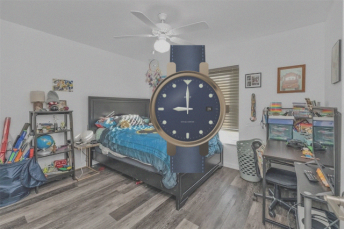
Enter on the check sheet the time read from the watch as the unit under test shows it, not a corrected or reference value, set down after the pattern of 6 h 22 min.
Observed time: 9 h 00 min
